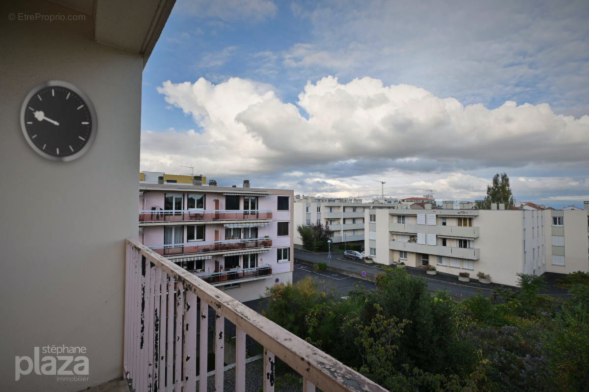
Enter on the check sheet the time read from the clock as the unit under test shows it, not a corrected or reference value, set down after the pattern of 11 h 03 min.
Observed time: 9 h 49 min
